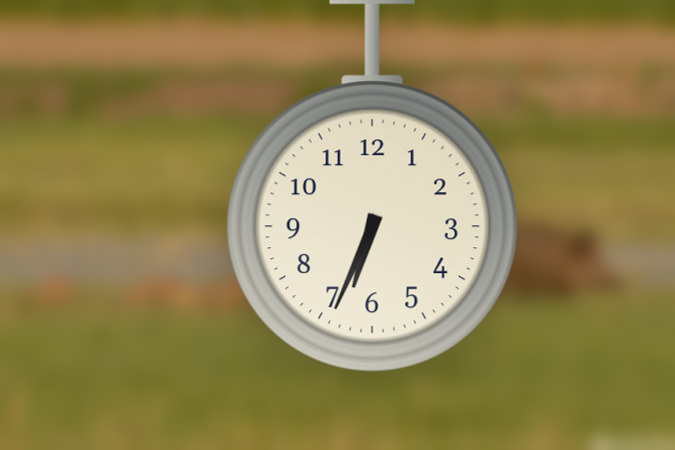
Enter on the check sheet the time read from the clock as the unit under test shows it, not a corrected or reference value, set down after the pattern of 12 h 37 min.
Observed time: 6 h 34 min
